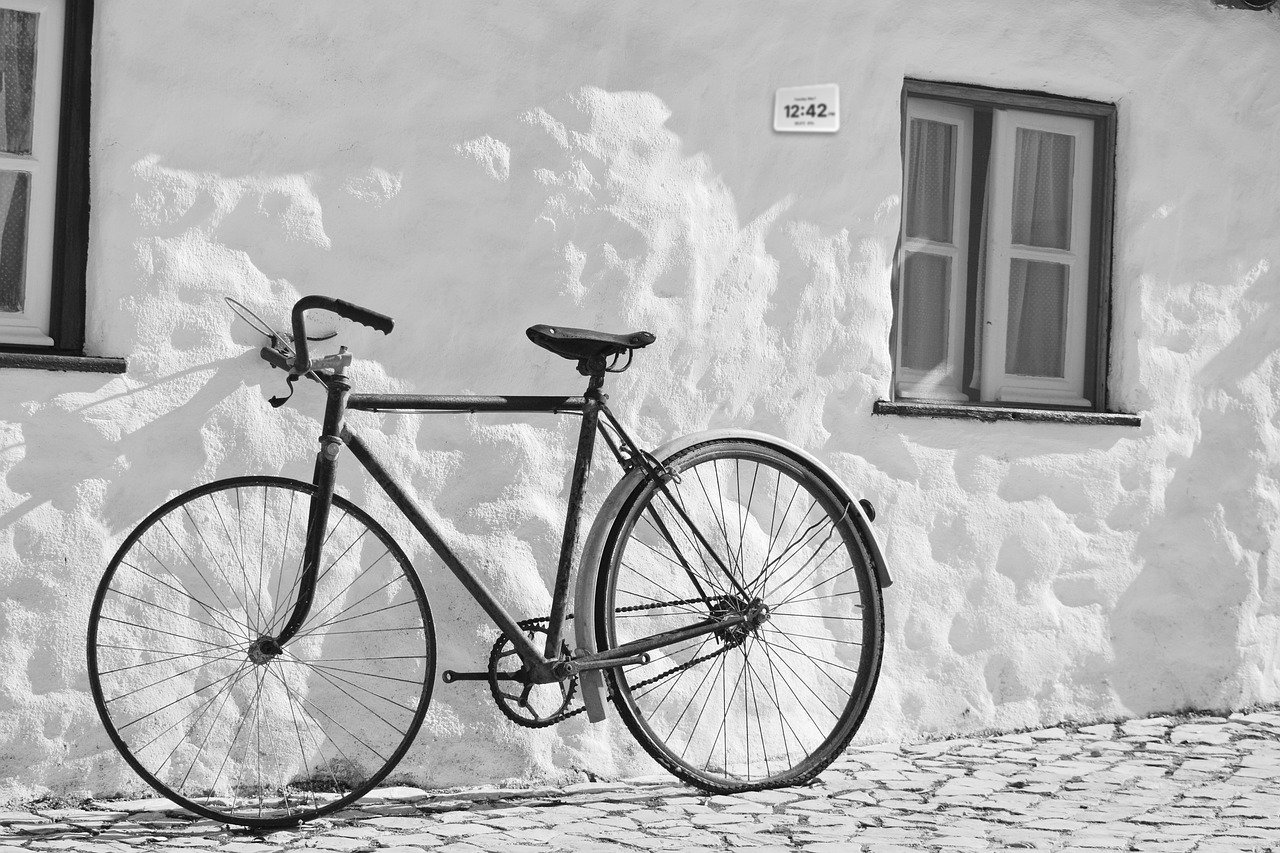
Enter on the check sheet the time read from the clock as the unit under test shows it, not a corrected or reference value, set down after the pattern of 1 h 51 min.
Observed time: 12 h 42 min
